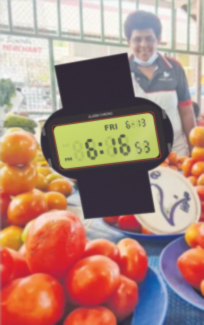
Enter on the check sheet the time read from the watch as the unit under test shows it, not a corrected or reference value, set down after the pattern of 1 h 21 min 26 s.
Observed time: 6 h 16 min 53 s
